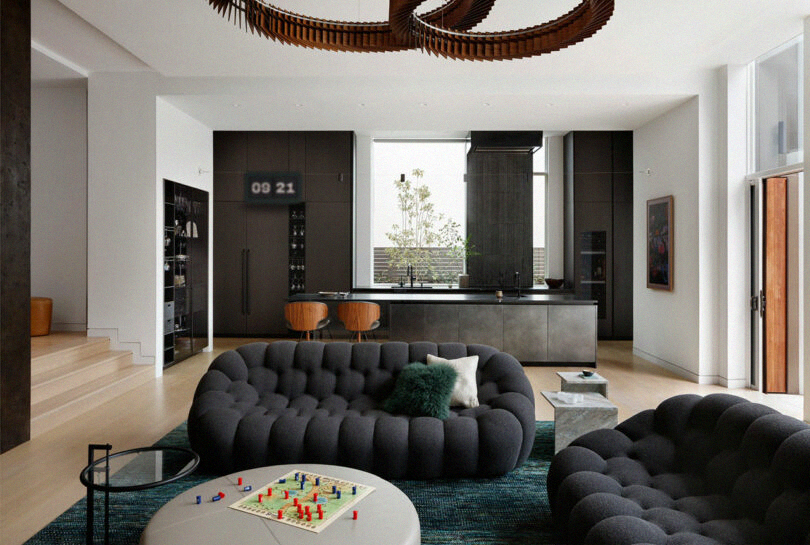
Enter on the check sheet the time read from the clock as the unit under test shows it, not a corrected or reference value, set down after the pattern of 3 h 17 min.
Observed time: 9 h 21 min
